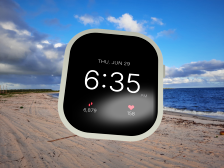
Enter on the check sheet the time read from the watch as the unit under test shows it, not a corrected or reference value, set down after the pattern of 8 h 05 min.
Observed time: 6 h 35 min
